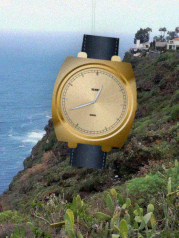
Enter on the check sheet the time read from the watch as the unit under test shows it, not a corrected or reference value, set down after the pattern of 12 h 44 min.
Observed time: 12 h 41 min
